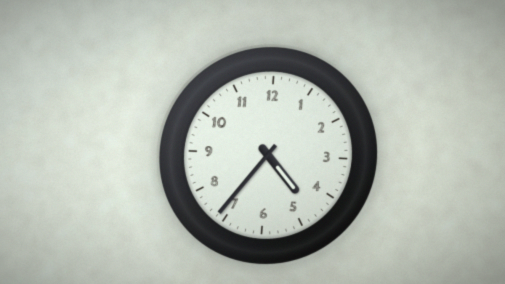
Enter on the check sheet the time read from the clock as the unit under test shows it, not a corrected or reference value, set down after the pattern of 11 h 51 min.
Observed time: 4 h 36 min
